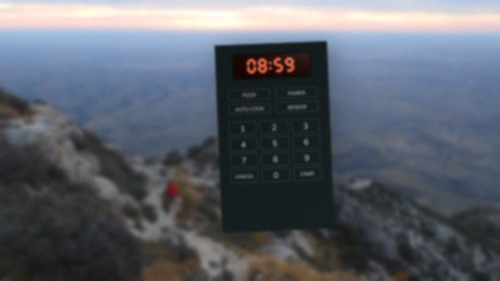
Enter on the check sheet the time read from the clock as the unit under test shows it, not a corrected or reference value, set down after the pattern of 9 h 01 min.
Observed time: 8 h 59 min
